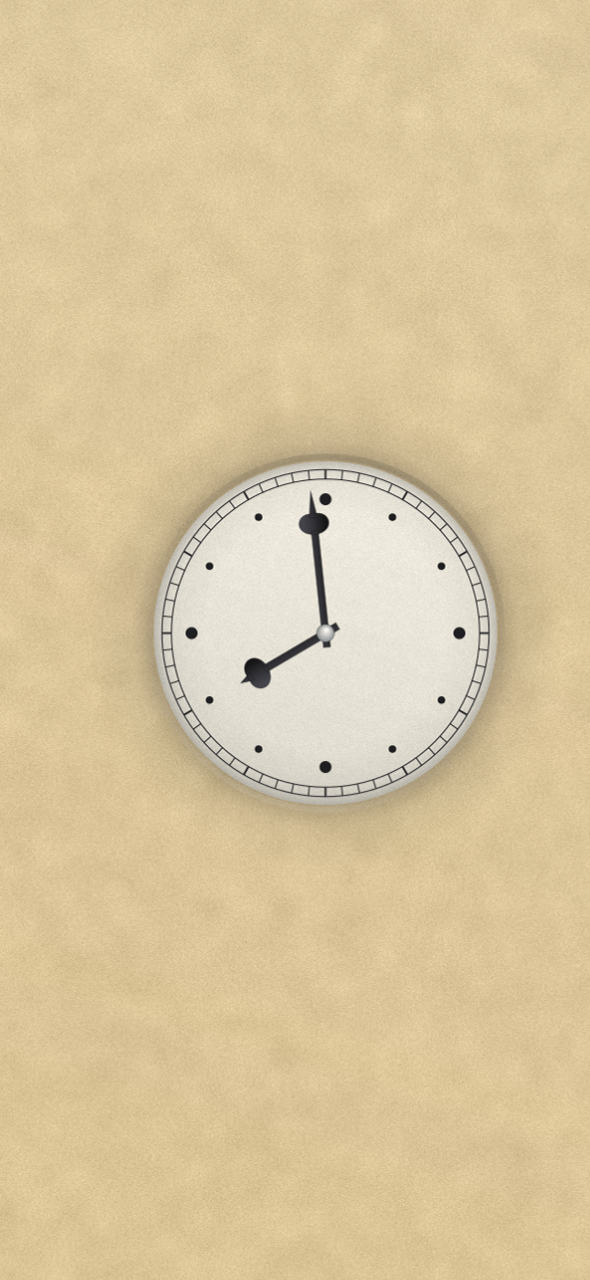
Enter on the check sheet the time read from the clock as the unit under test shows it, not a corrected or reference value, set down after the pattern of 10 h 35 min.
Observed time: 7 h 59 min
